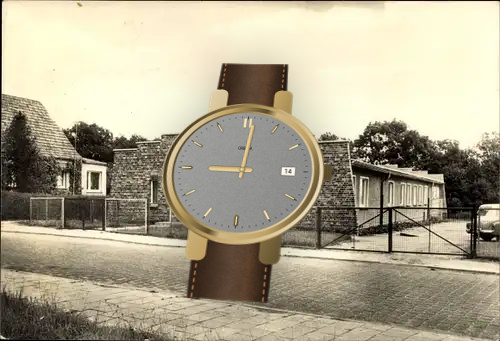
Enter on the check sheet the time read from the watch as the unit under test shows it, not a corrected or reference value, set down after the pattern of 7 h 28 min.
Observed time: 9 h 01 min
